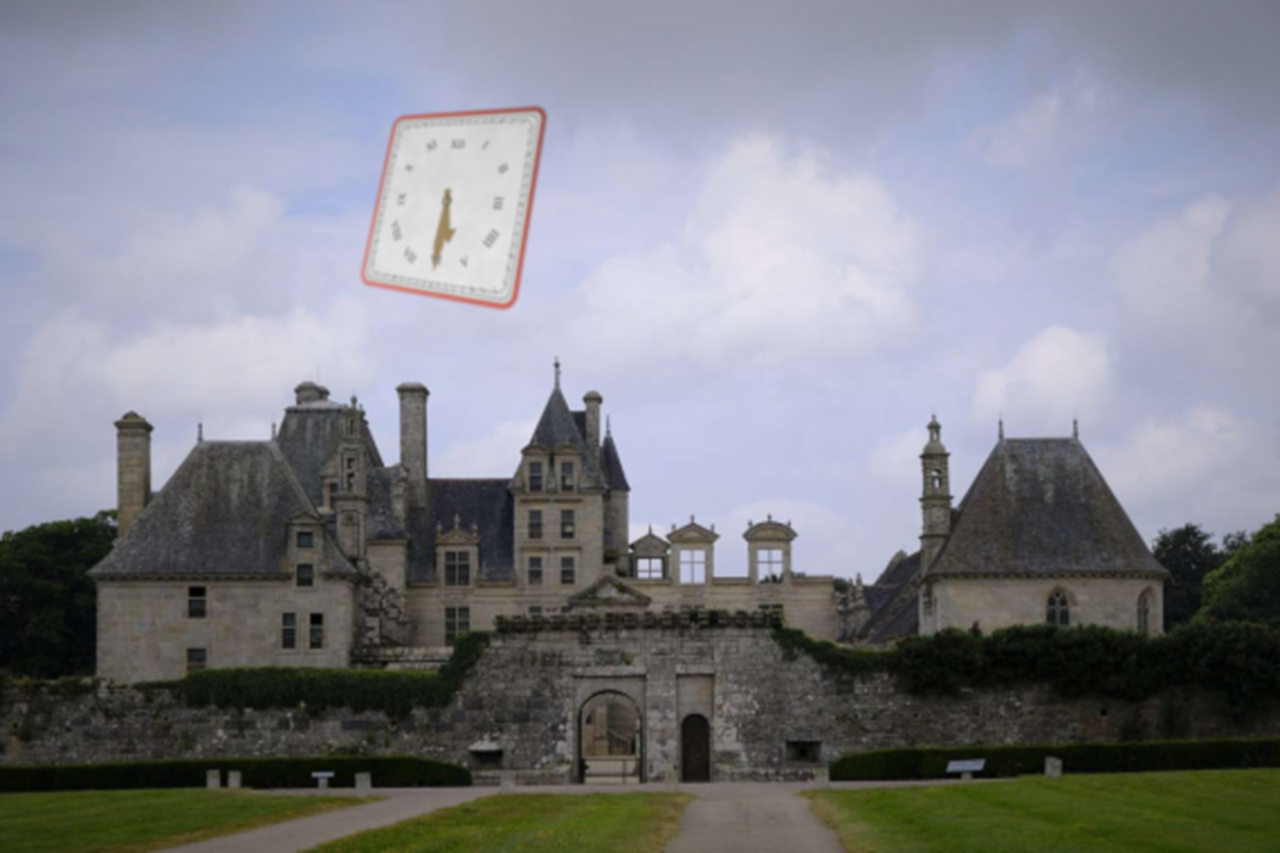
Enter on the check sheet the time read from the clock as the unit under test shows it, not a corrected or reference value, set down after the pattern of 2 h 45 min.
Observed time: 5 h 30 min
